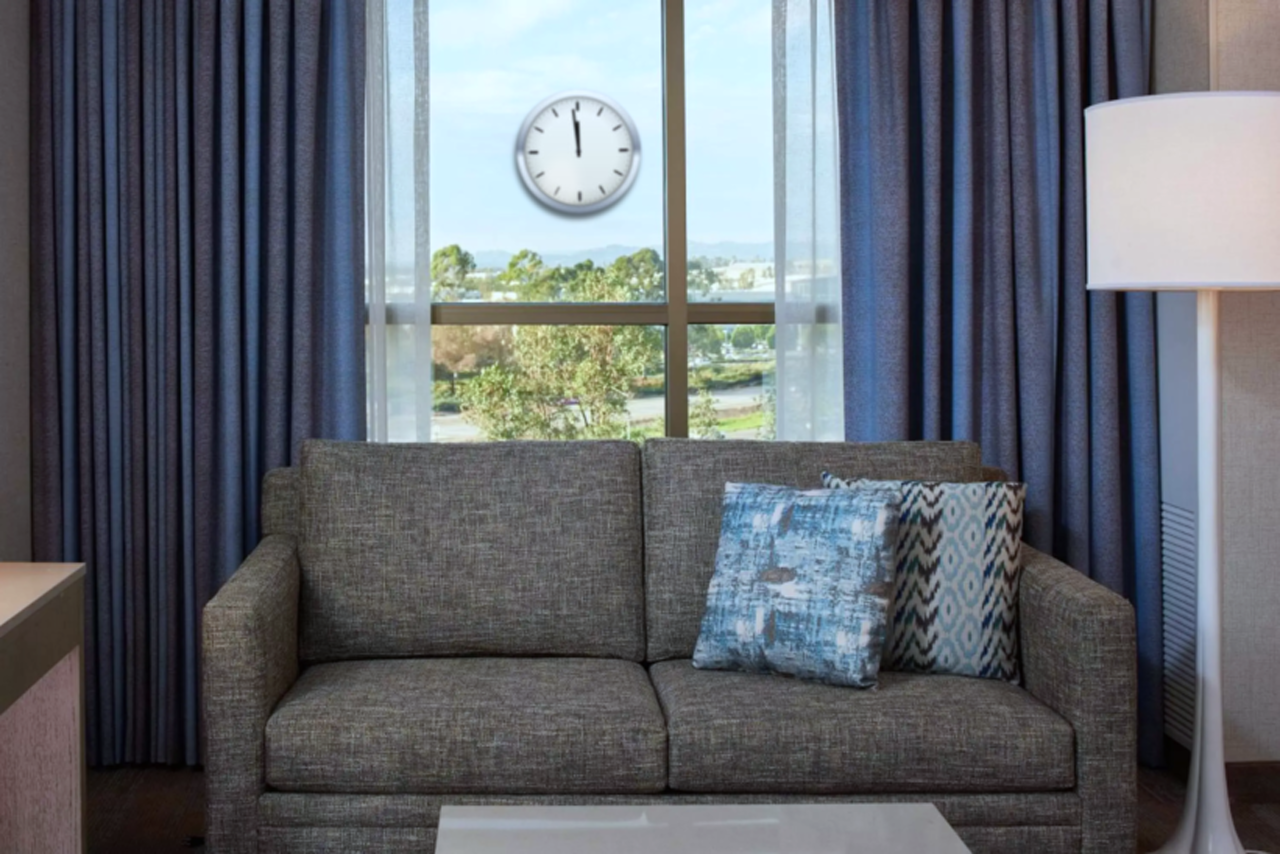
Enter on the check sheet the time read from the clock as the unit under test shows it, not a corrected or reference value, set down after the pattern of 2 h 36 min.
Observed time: 11 h 59 min
